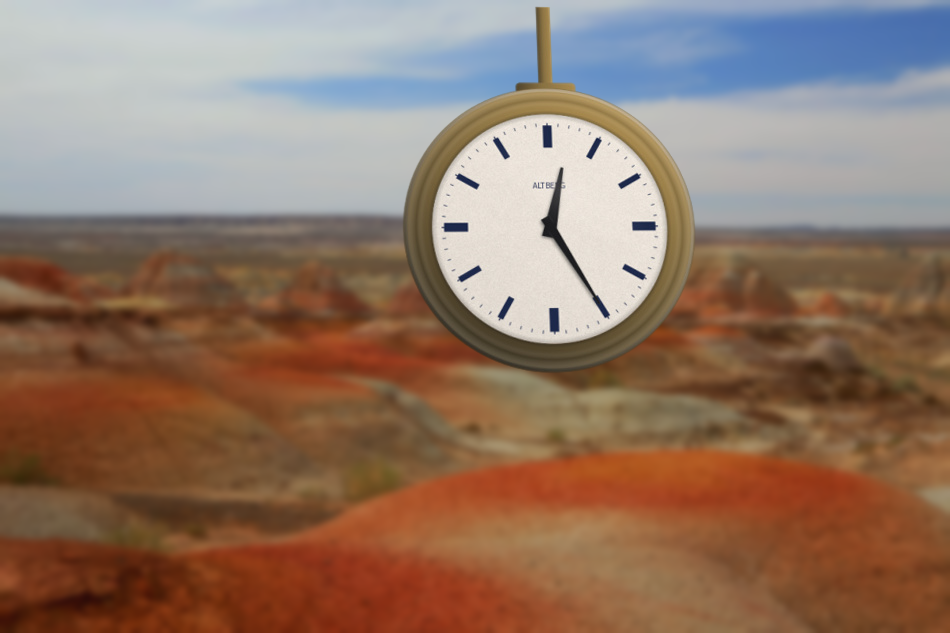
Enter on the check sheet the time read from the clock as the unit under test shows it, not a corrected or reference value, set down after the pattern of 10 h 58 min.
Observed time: 12 h 25 min
